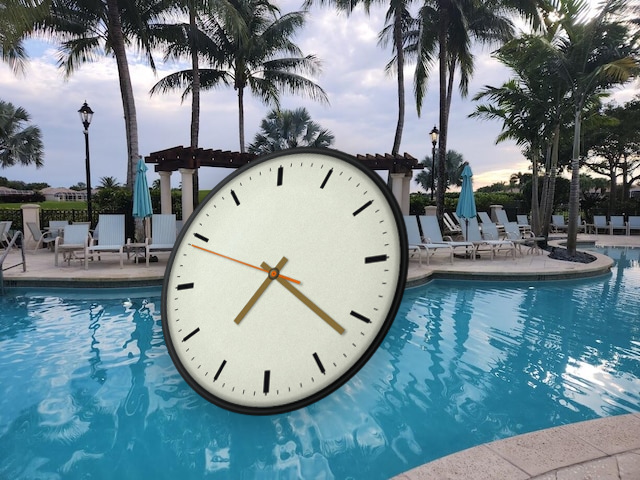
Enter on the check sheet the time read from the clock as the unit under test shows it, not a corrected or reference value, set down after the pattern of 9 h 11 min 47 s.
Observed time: 7 h 21 min 49 s
